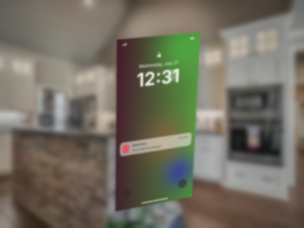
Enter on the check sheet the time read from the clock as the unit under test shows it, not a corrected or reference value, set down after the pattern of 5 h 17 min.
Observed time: 12 h 31 min
